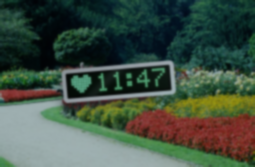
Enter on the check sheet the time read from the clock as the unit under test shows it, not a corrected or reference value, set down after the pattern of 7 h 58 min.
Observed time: 11 h 47 min
